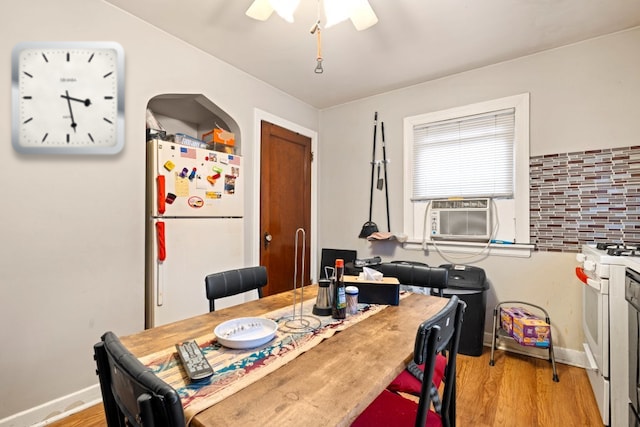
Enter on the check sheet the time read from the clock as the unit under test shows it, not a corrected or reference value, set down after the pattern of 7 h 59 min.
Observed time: 3 h 28 min
